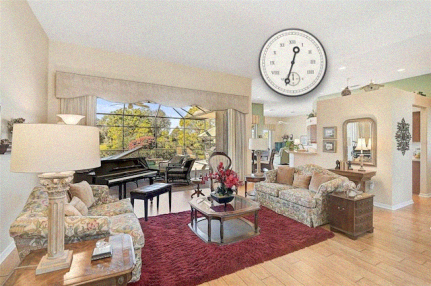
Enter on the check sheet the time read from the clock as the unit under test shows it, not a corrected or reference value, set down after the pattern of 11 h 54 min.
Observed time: 12 h 33 min
